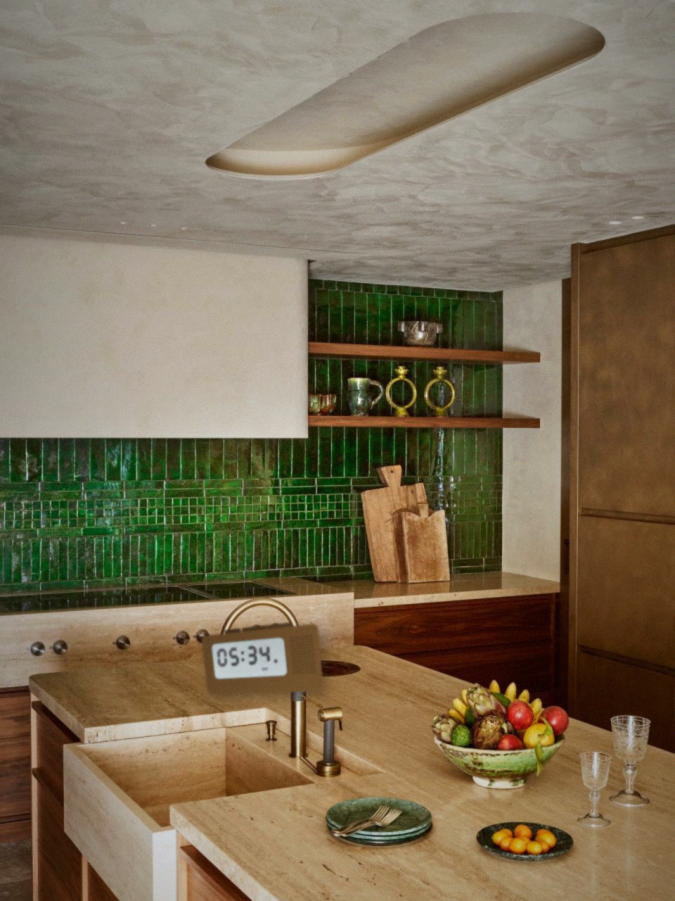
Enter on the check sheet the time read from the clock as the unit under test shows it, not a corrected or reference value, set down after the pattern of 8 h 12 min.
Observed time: 5 h 34 min
